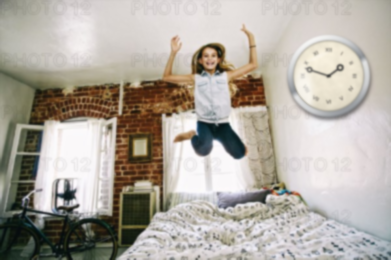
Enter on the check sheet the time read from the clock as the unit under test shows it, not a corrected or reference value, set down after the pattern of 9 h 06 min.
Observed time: 1 h 48 min
